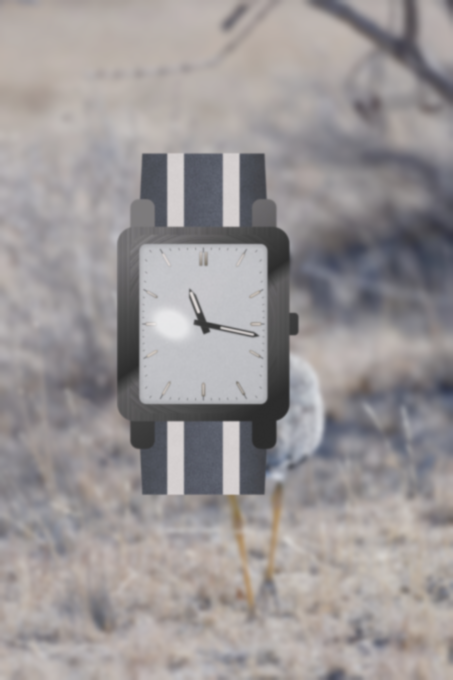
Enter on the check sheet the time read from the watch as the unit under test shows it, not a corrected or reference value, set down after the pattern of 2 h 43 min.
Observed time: 11 h 17 min
